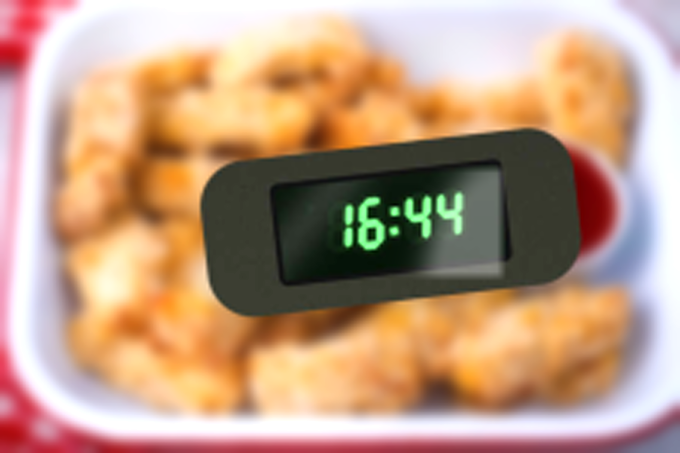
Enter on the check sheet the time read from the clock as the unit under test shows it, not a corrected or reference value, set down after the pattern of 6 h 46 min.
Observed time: 16 h 44 min
